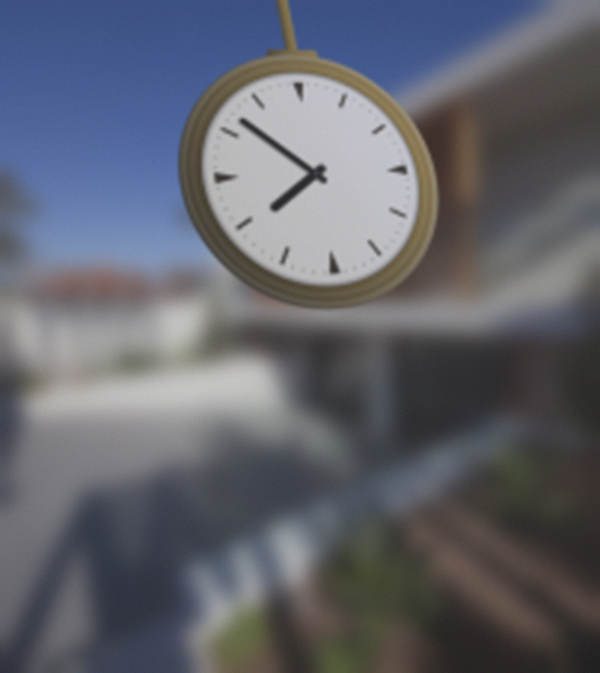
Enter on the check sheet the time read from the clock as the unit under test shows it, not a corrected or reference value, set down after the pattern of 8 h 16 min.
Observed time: 7 h 52 min
